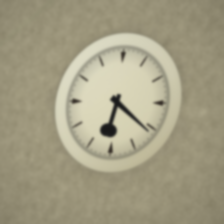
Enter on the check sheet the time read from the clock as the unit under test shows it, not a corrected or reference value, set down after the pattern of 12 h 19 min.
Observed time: 6 h 21 min
